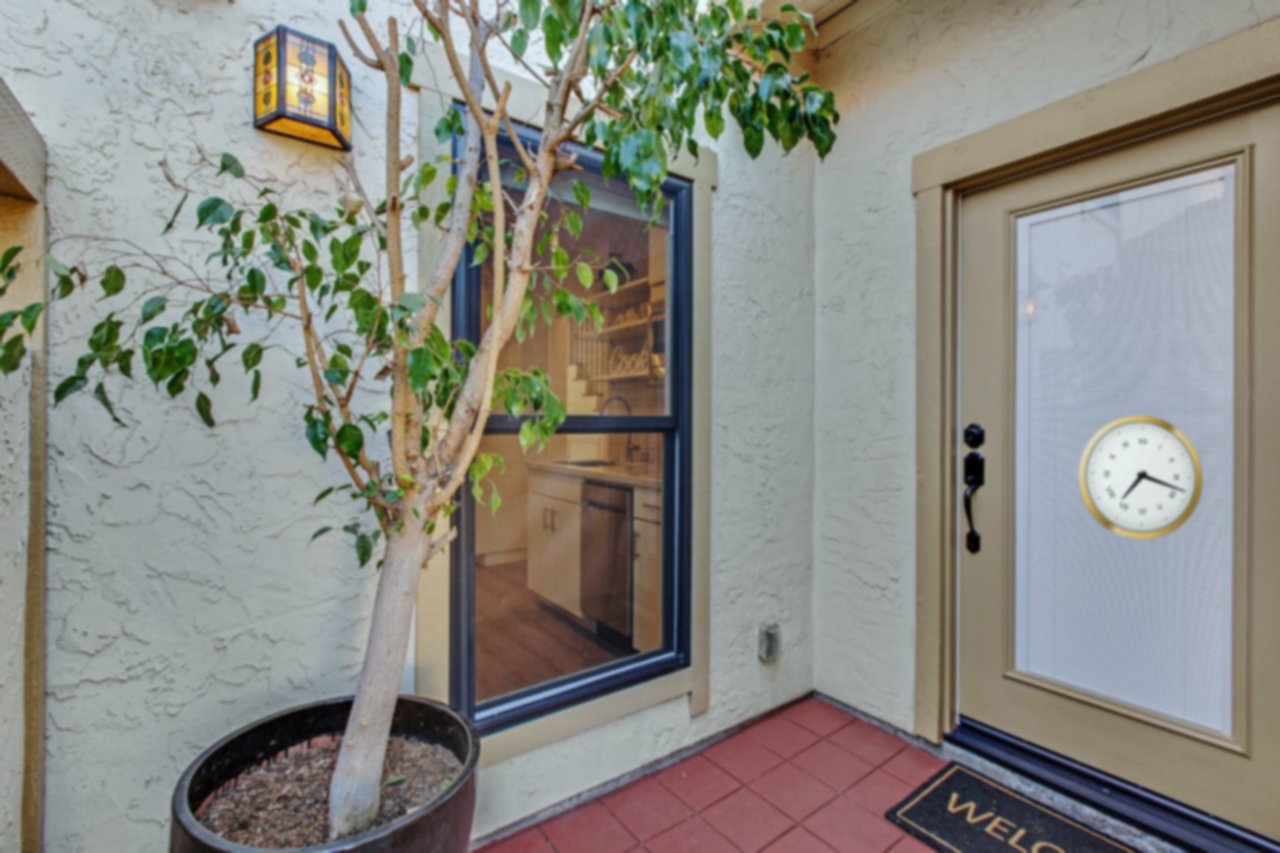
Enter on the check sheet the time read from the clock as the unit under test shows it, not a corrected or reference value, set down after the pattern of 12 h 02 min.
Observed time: 7 h 18 min
